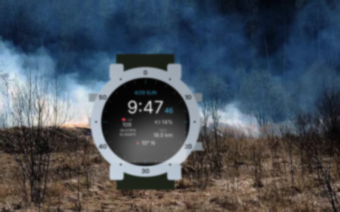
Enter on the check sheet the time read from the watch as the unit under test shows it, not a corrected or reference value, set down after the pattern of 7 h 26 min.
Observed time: 9 h 47 min
